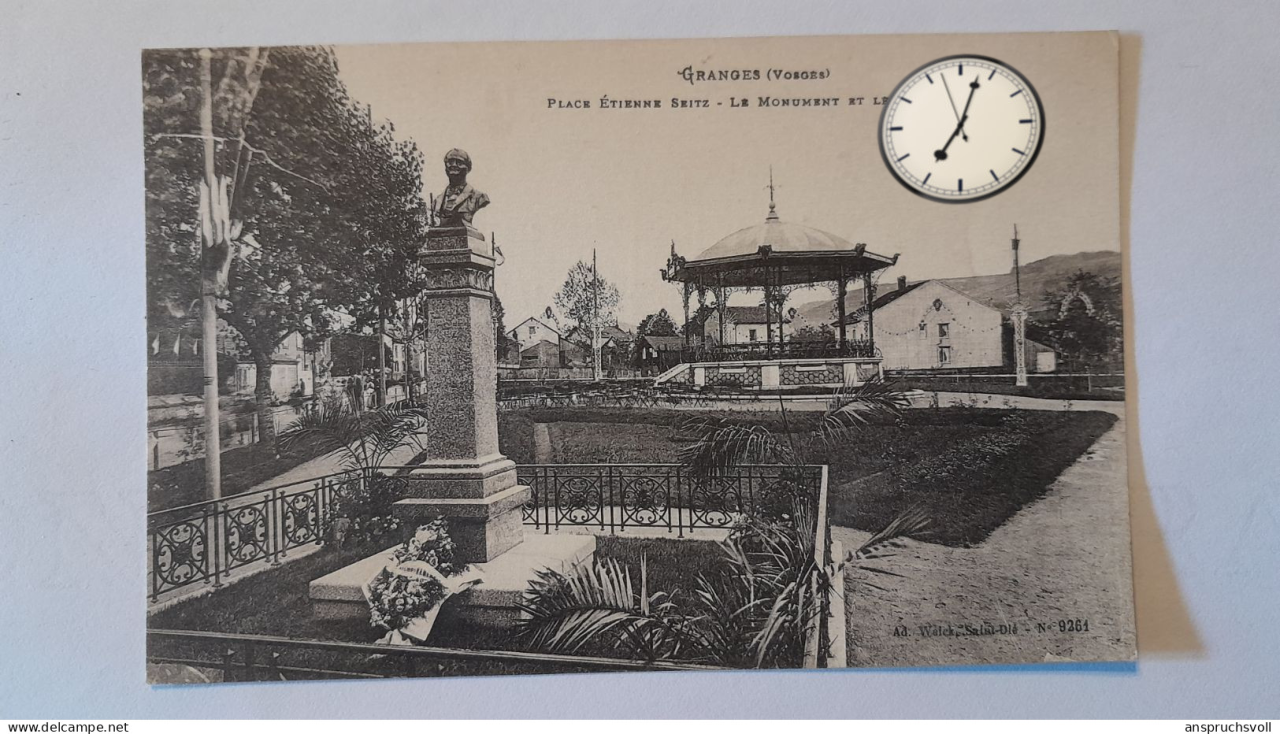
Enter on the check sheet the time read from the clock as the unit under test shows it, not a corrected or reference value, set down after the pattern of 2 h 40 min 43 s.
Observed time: 7 h 02 min 57 s
